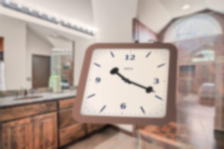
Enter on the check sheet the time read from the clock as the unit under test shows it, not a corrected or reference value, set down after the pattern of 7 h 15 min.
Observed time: 10 h 19 min
